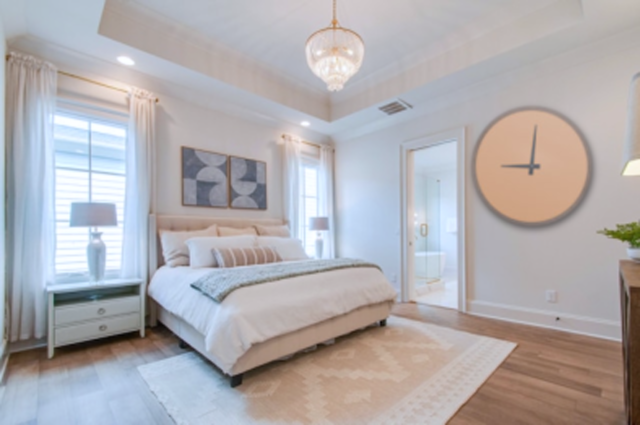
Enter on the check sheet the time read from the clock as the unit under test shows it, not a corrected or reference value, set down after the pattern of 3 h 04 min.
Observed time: 9 h 01 min
